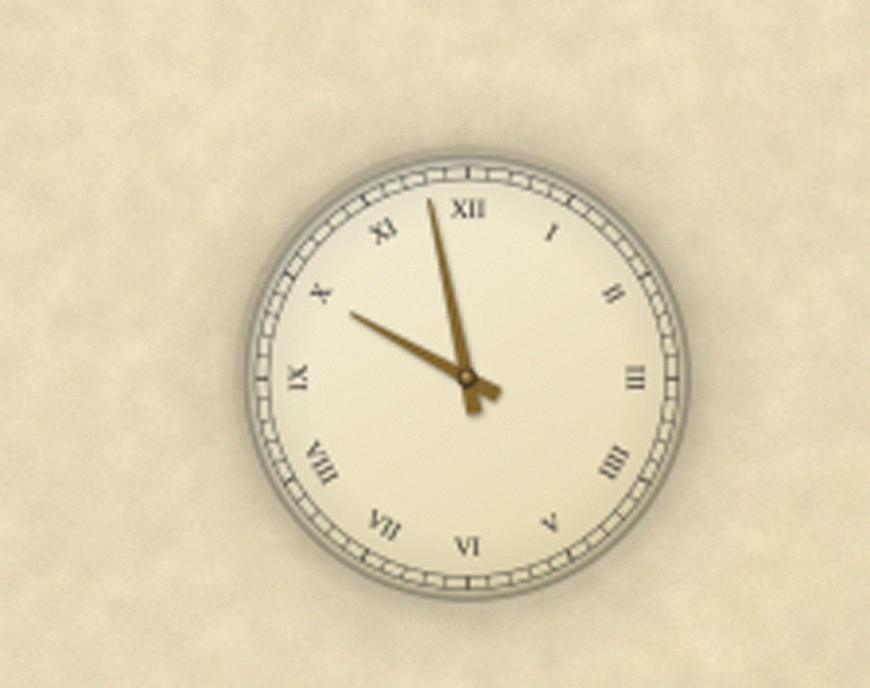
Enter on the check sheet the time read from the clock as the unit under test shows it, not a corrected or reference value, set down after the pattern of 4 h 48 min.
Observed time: 9 h 58 min
